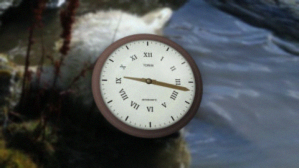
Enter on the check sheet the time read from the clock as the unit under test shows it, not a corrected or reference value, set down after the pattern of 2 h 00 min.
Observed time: 9 h 17 min
